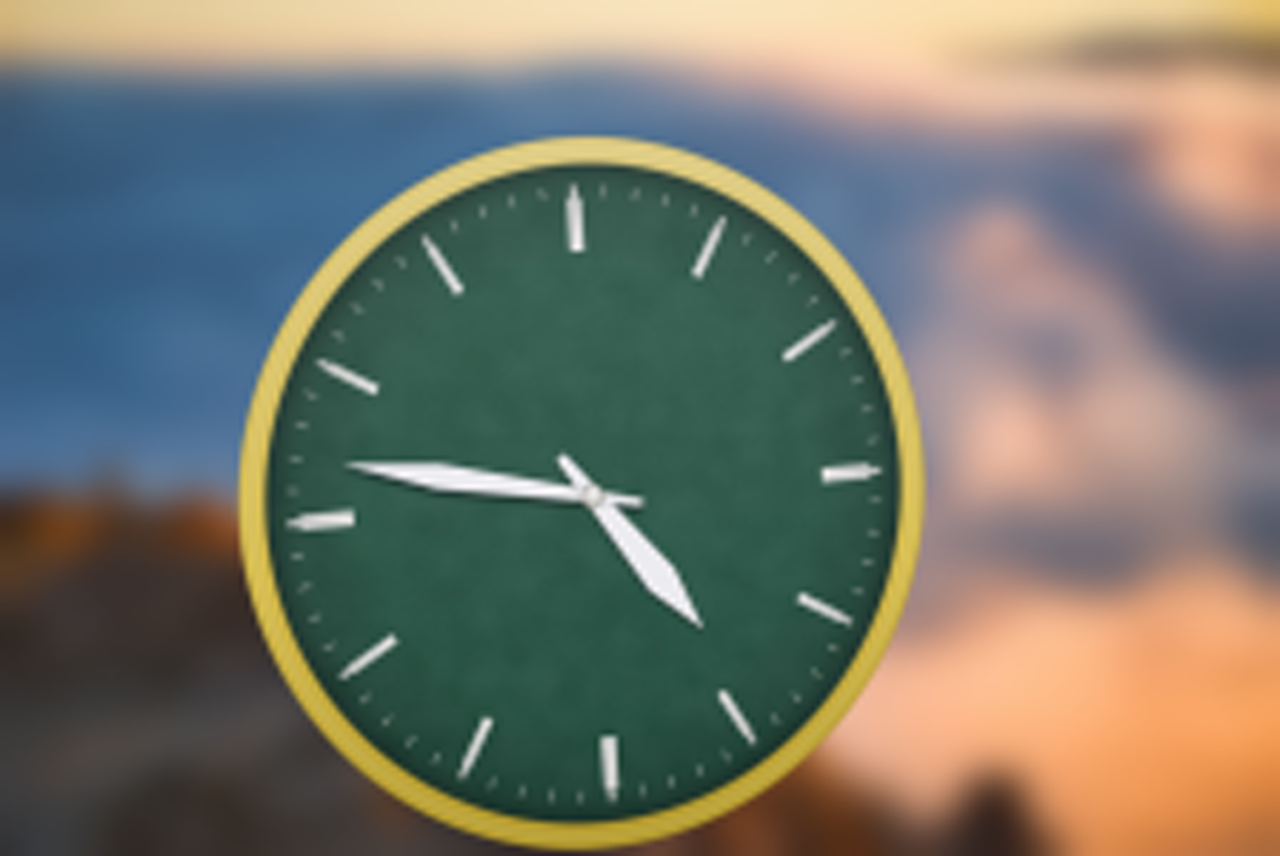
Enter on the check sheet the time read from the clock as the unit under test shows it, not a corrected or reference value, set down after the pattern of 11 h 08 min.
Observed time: 4 h 47 min
